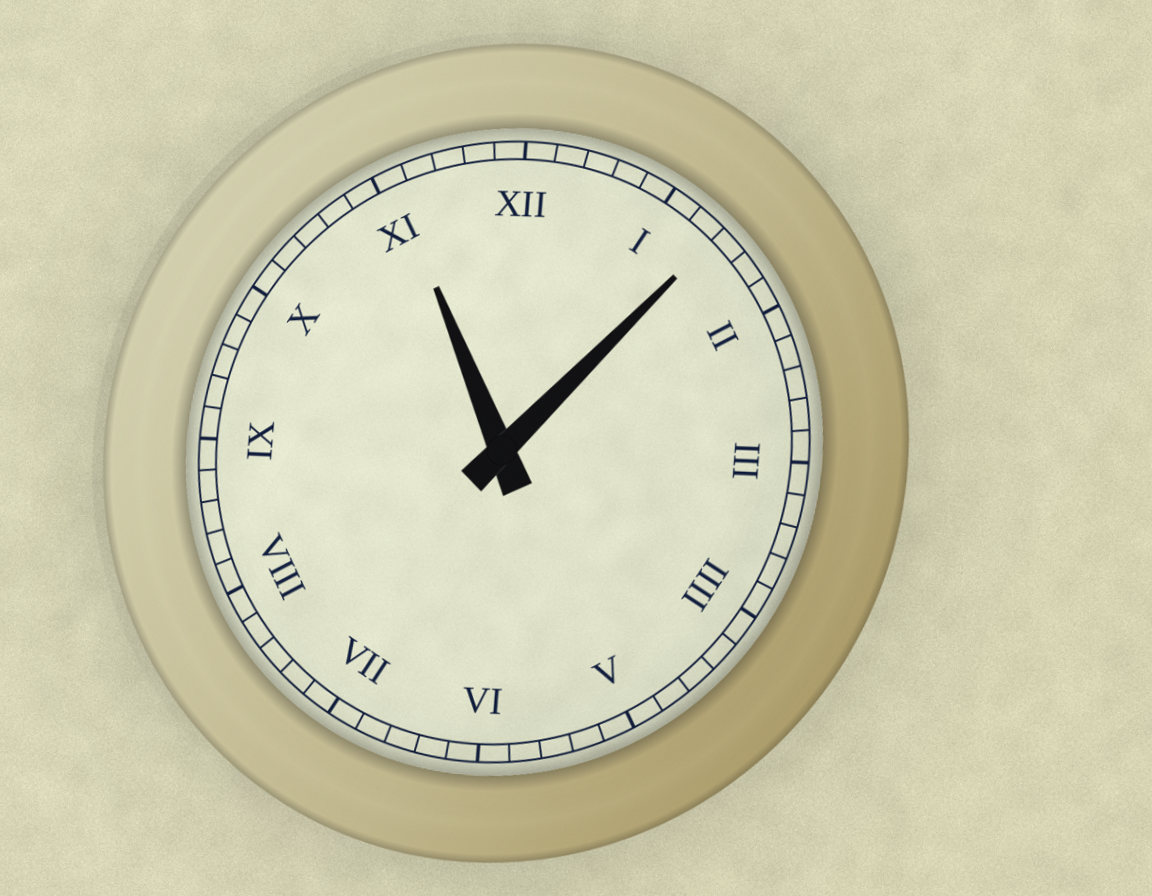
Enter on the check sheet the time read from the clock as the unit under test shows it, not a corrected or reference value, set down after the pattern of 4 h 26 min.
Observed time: 11 h 07 min
